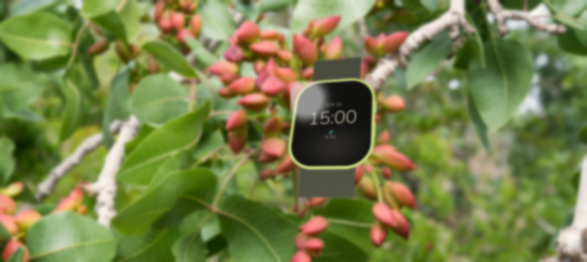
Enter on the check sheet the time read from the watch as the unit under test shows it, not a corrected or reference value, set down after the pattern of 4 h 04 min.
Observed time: 15 h 00 min
